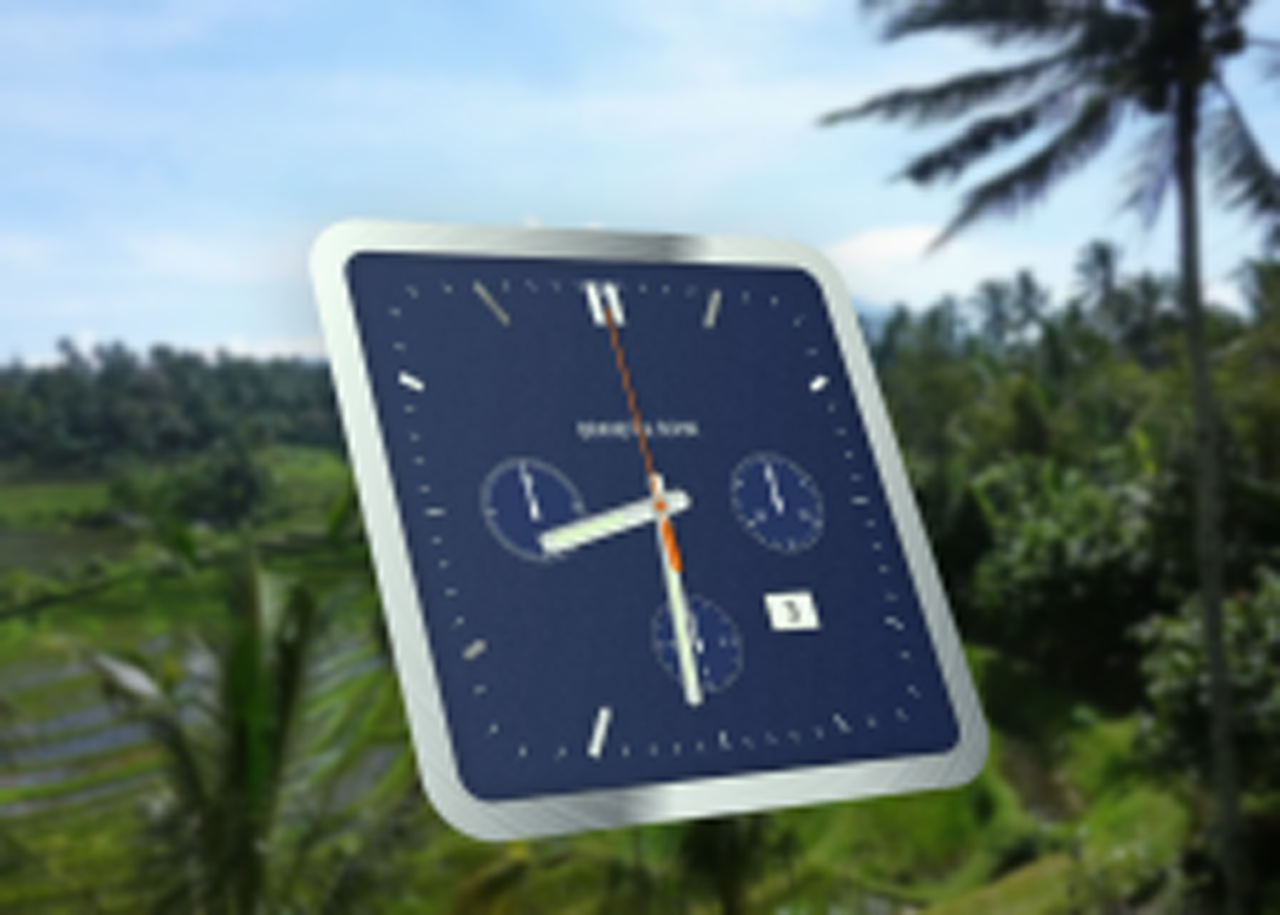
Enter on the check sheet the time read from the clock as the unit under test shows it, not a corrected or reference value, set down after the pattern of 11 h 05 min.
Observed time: 8 h 31 min
